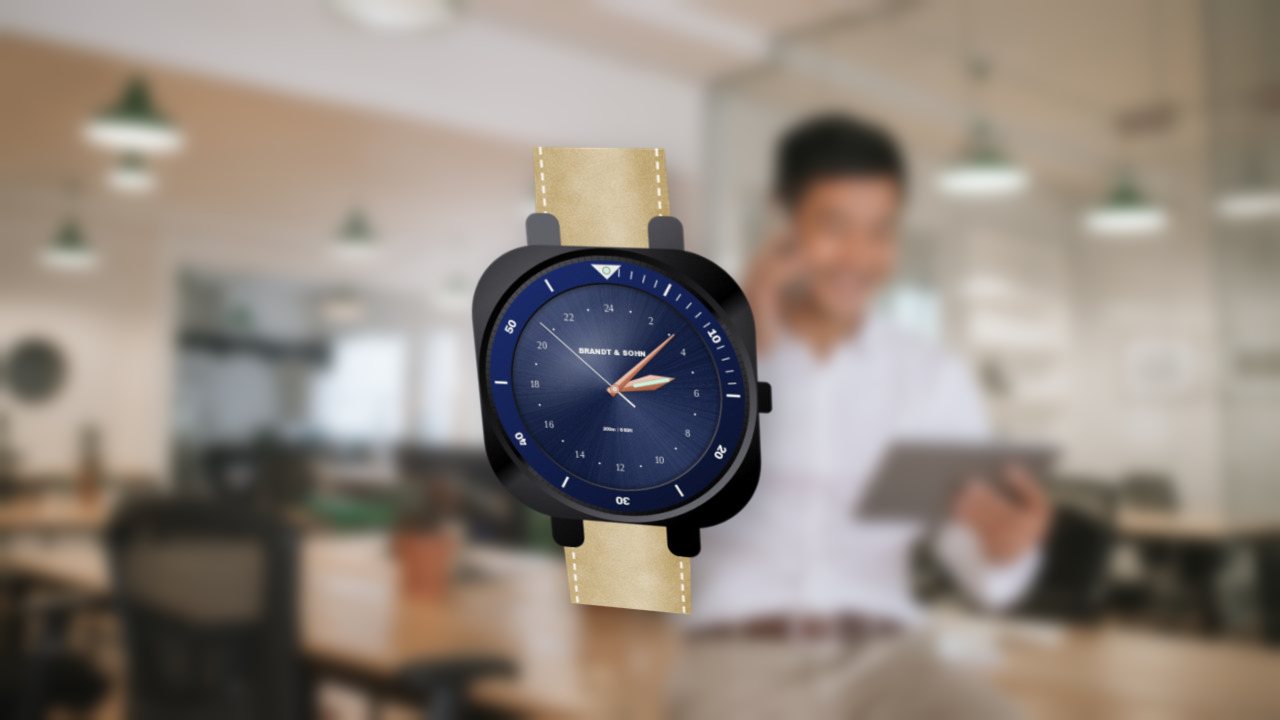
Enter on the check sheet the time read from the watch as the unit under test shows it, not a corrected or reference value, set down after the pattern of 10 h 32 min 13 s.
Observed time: 5 h 07 min 52 s
